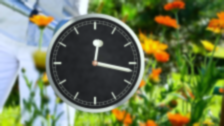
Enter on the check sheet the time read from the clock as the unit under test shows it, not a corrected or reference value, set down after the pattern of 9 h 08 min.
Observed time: 12 h 17 min
